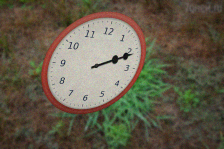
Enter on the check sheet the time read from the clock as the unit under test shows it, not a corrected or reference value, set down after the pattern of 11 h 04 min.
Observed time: 2 h 11 min
